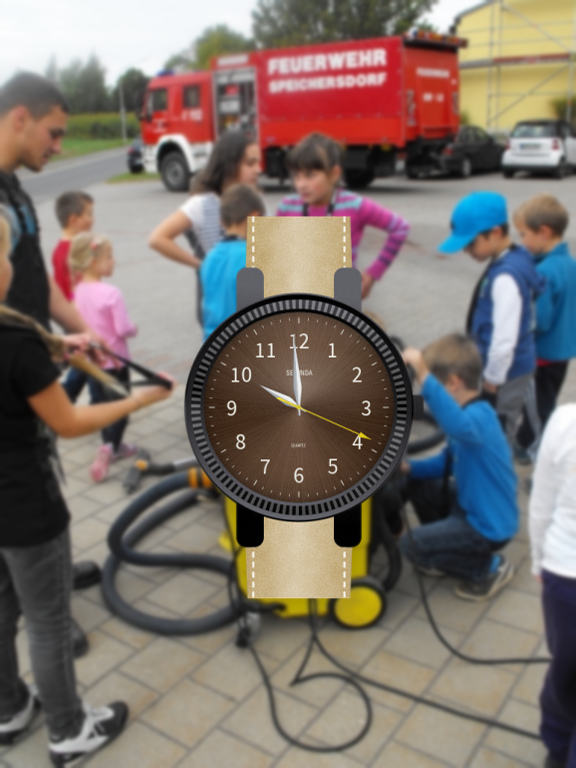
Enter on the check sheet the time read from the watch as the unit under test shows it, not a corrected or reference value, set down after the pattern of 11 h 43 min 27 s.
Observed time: 9 h 59 min 19 s
